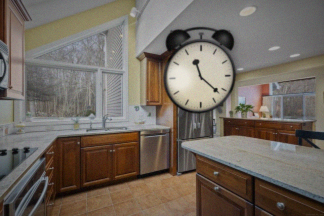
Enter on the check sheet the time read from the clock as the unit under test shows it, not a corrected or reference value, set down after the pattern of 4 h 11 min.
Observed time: 11 h 22 min
